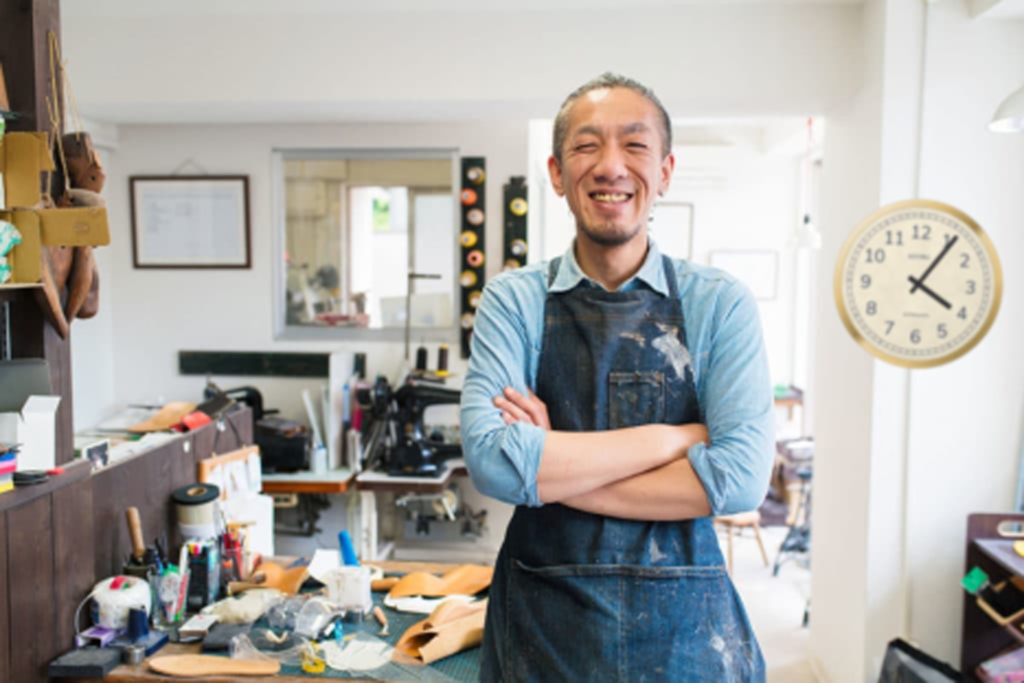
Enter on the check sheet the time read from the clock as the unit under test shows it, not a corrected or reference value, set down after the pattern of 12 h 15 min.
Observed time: 4 h 06 min
